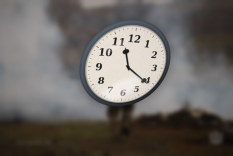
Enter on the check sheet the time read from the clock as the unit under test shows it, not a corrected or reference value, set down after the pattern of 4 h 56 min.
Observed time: 11 h 21 min
